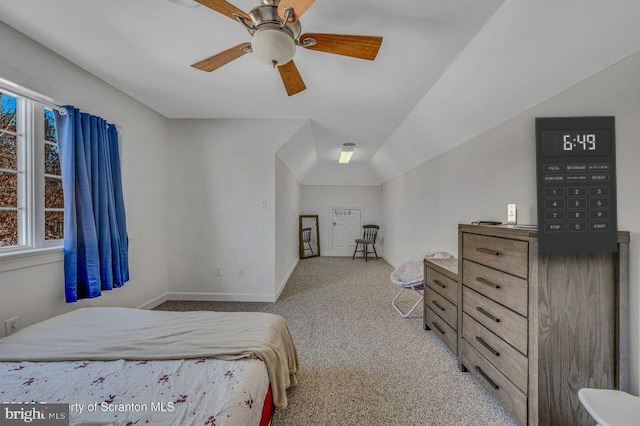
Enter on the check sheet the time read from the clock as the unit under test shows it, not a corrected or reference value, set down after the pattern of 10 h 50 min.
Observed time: 6 h 49 min
